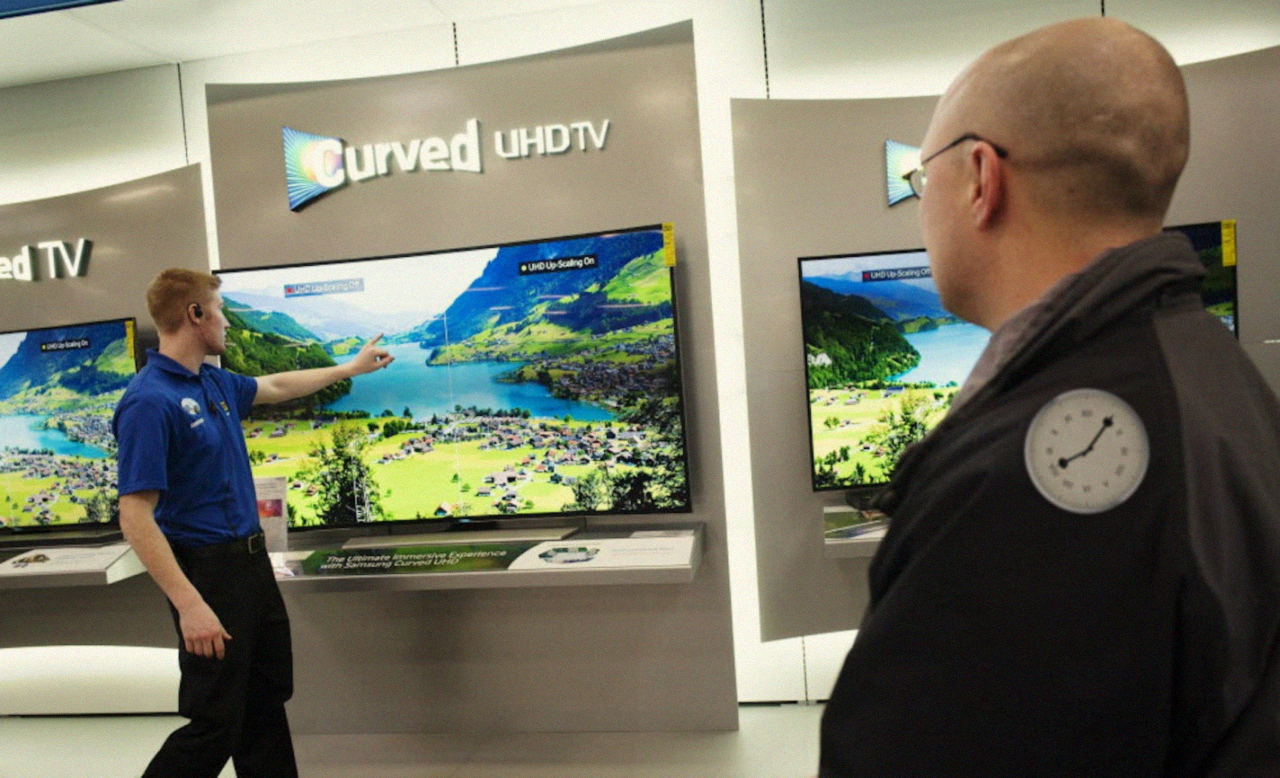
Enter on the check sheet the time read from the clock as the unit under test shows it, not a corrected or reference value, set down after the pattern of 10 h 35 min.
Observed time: 8 h 06 min
